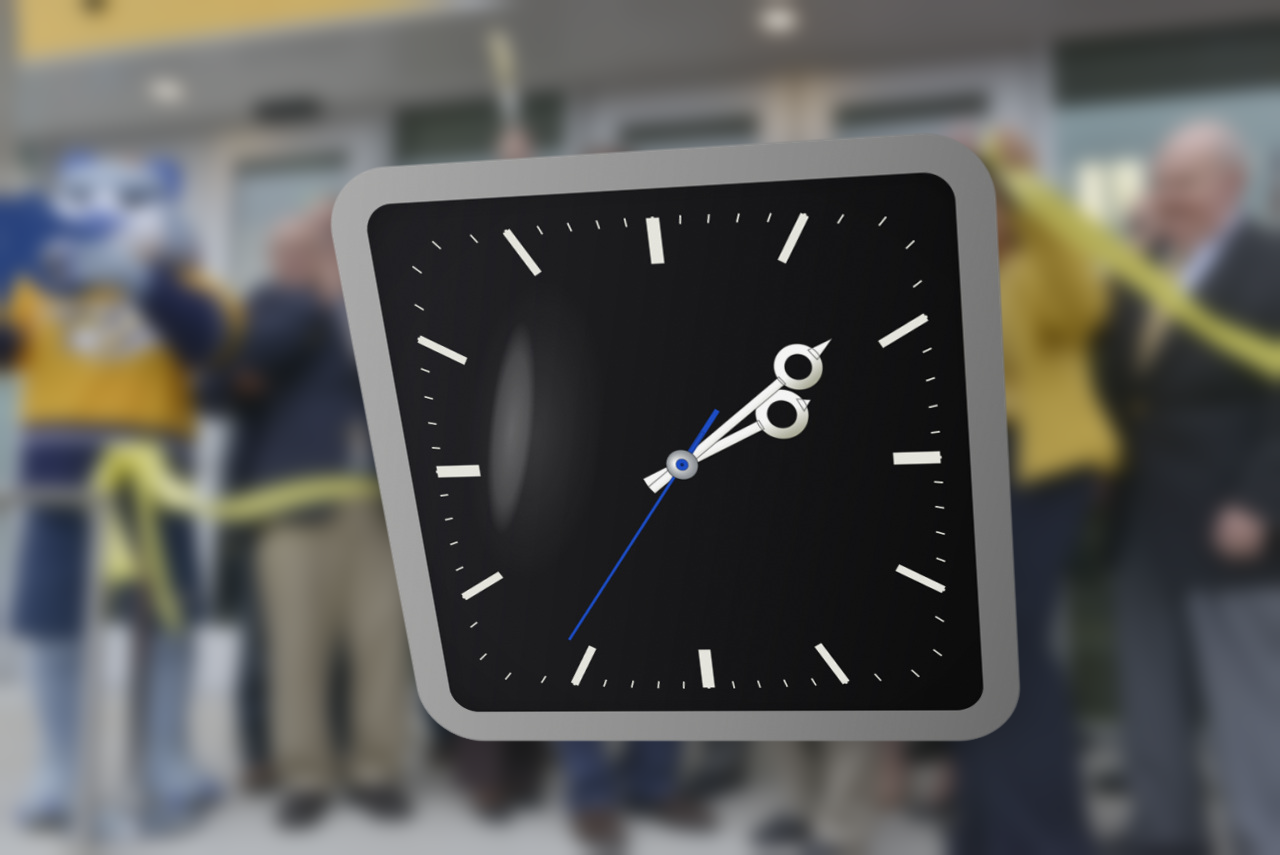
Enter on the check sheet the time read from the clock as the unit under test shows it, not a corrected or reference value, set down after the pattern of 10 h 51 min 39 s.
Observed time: 2 h 08 min 36 s
